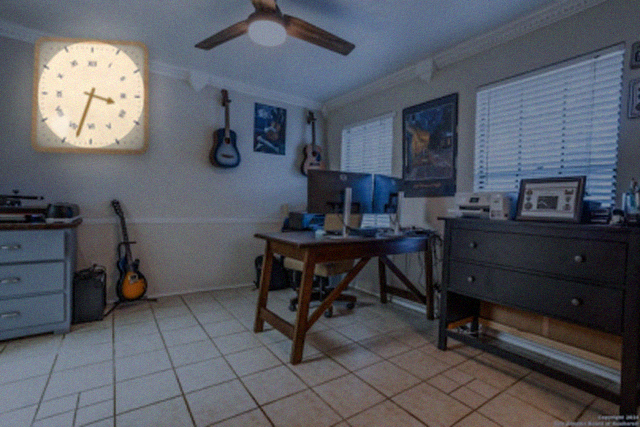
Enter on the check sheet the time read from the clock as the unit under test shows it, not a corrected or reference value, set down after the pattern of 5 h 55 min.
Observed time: 3 h 33 min
